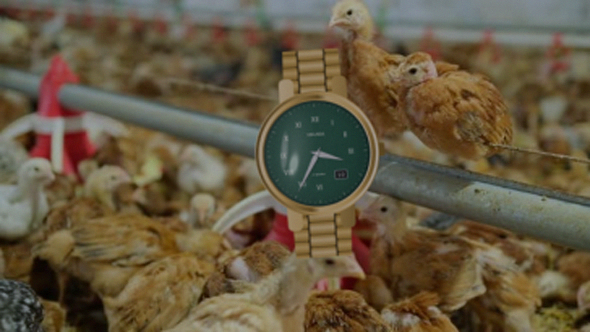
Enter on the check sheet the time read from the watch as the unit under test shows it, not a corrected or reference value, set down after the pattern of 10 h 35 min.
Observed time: 3 h 35 min
